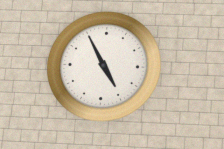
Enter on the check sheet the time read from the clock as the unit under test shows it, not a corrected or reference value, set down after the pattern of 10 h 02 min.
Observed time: 4 h 55 min
